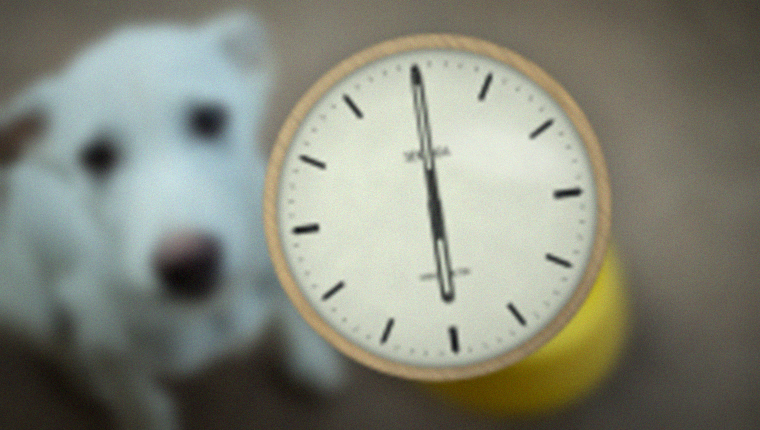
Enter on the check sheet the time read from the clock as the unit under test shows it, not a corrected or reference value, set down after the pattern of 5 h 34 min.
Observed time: 6 h 00 min
